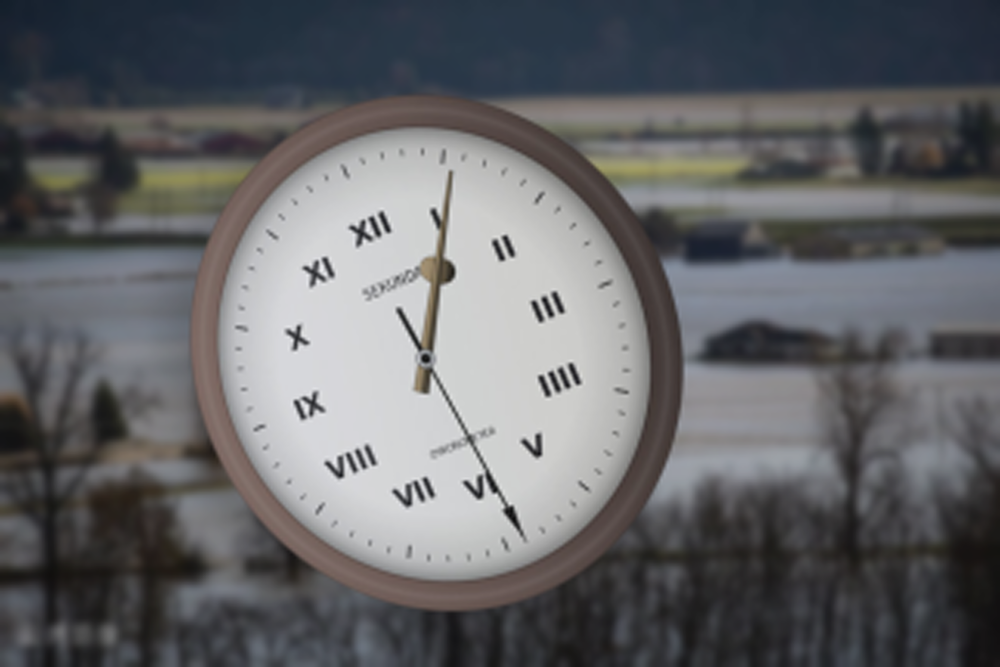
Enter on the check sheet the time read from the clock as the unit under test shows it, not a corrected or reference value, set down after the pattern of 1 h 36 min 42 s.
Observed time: 1 h 05 min 29 s
